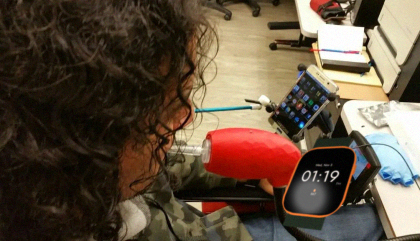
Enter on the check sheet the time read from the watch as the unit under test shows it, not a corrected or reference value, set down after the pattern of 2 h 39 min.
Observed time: 1 h 19 min
